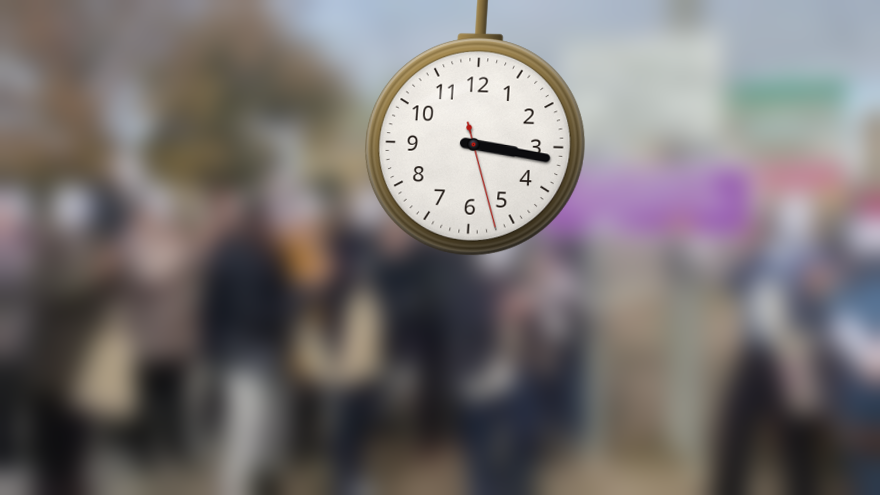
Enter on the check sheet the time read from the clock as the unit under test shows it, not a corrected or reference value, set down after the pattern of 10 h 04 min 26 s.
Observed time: 3 h 16 min 27 s
